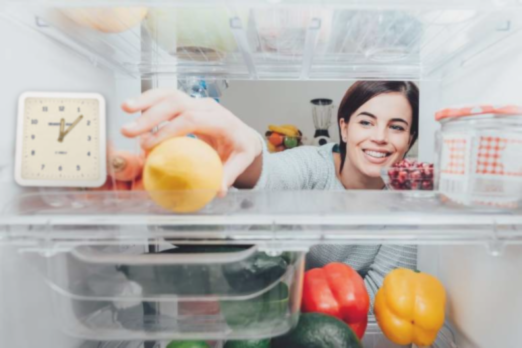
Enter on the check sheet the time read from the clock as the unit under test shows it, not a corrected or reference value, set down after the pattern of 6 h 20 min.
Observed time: 12 h 07 min
